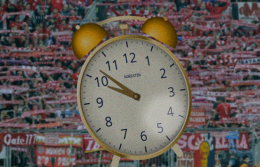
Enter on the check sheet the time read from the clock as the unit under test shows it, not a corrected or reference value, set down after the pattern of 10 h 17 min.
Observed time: 9 h 52 min
